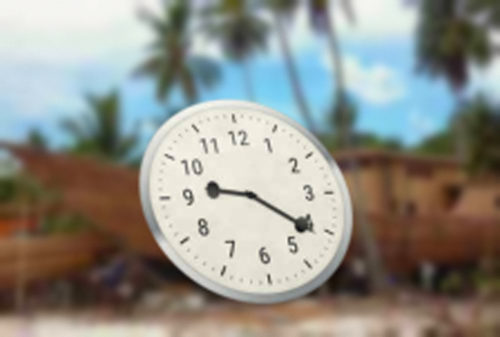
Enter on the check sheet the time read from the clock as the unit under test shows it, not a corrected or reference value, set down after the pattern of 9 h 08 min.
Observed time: 9 h 21 min
